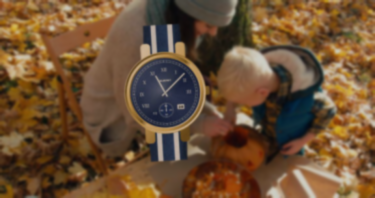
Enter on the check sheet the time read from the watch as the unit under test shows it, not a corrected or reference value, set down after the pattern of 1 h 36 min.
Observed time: 11 h 08 min
